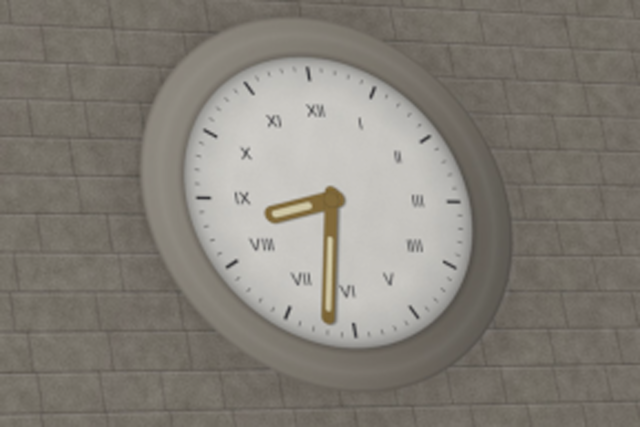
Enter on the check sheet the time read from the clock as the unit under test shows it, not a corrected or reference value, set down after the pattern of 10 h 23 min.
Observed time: 8 h 32 min
